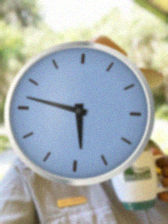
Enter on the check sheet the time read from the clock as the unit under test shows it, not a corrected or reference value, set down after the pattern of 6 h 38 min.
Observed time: 5 h 47 min
